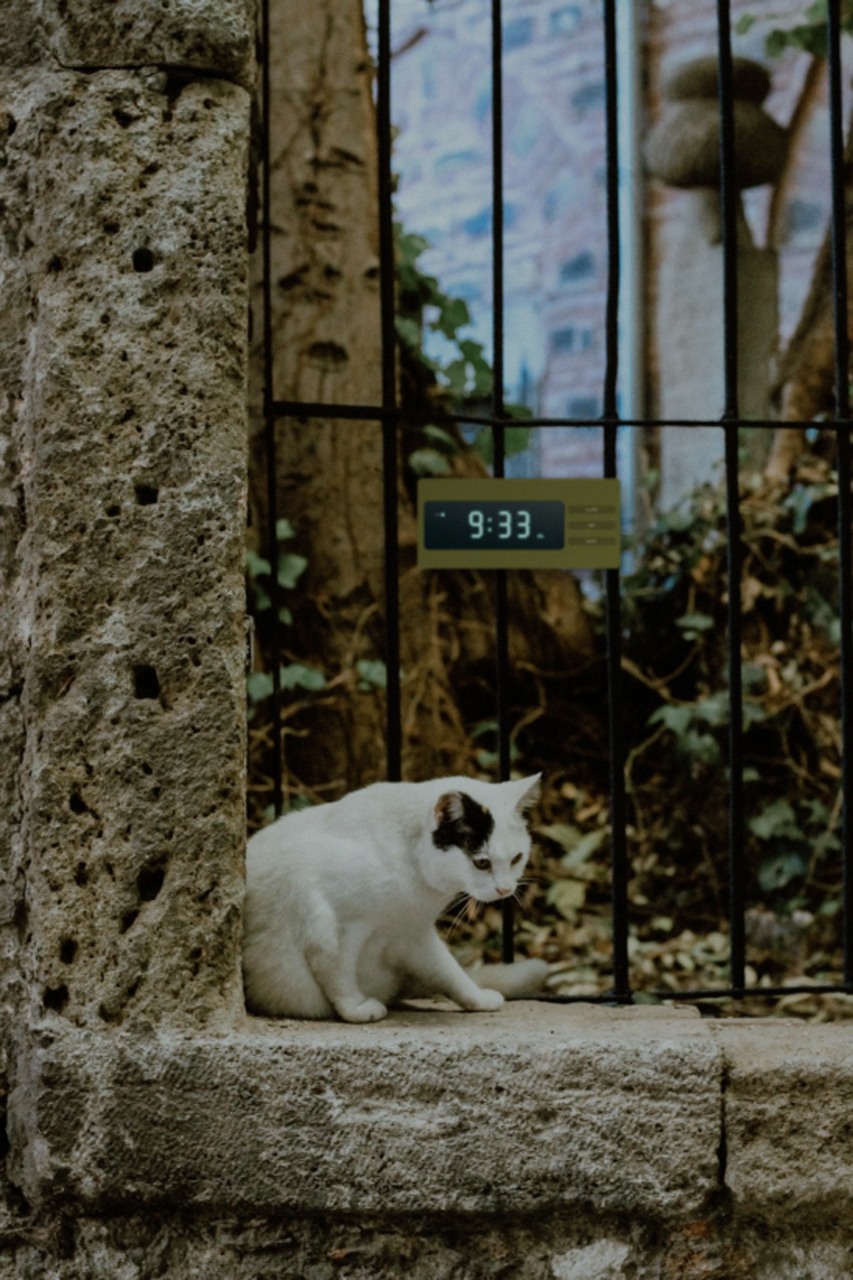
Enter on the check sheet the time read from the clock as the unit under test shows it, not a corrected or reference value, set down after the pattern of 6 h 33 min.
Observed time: 9 h 33 min
